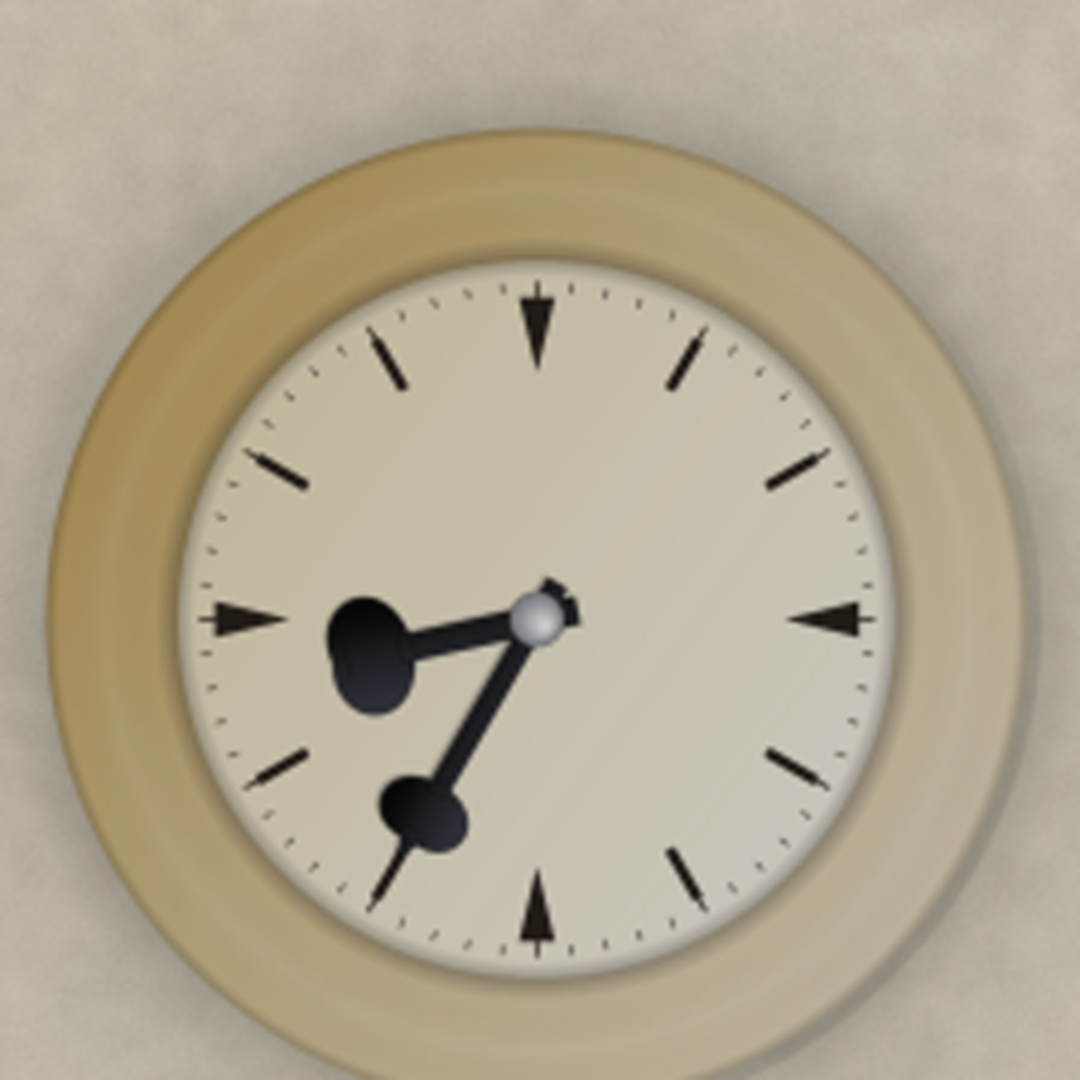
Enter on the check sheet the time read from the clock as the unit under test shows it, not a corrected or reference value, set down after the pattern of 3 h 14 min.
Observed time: 8 h 35 min
